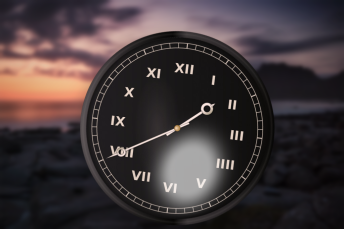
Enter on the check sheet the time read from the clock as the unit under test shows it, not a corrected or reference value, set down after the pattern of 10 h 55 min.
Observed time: 1 h 40 min
